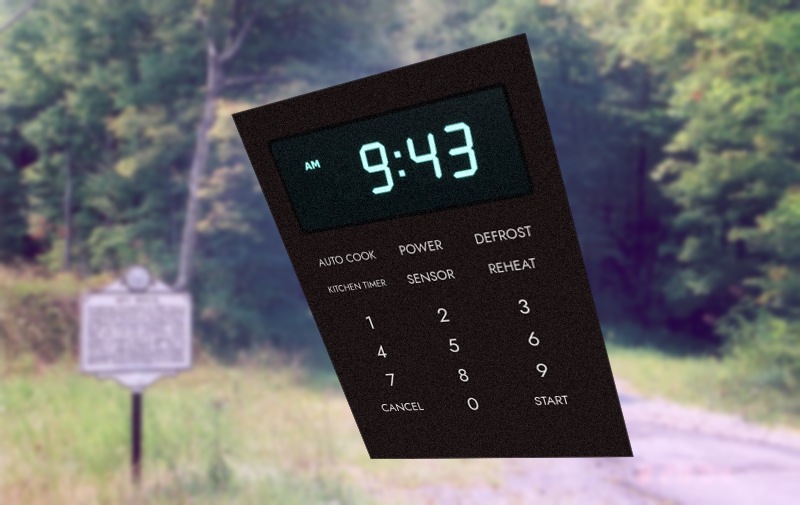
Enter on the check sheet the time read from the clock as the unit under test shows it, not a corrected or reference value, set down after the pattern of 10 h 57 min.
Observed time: 9 h 43 min
